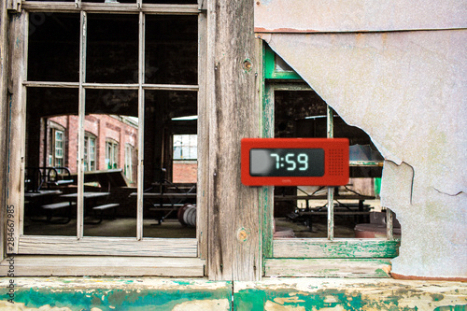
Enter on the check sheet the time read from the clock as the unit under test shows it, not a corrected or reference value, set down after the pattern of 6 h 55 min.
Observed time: 7 h 59 min
